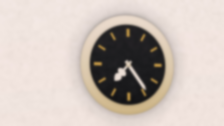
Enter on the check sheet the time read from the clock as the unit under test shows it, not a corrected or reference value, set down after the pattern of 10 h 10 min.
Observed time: 7 h 24 min
